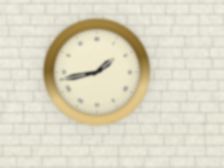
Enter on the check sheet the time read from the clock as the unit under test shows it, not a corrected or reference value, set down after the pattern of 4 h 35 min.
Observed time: 1 h 43 min
